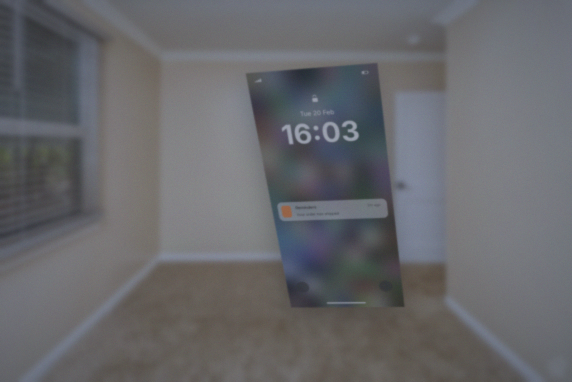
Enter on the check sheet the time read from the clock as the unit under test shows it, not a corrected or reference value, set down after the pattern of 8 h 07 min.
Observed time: 16 h 03 min
